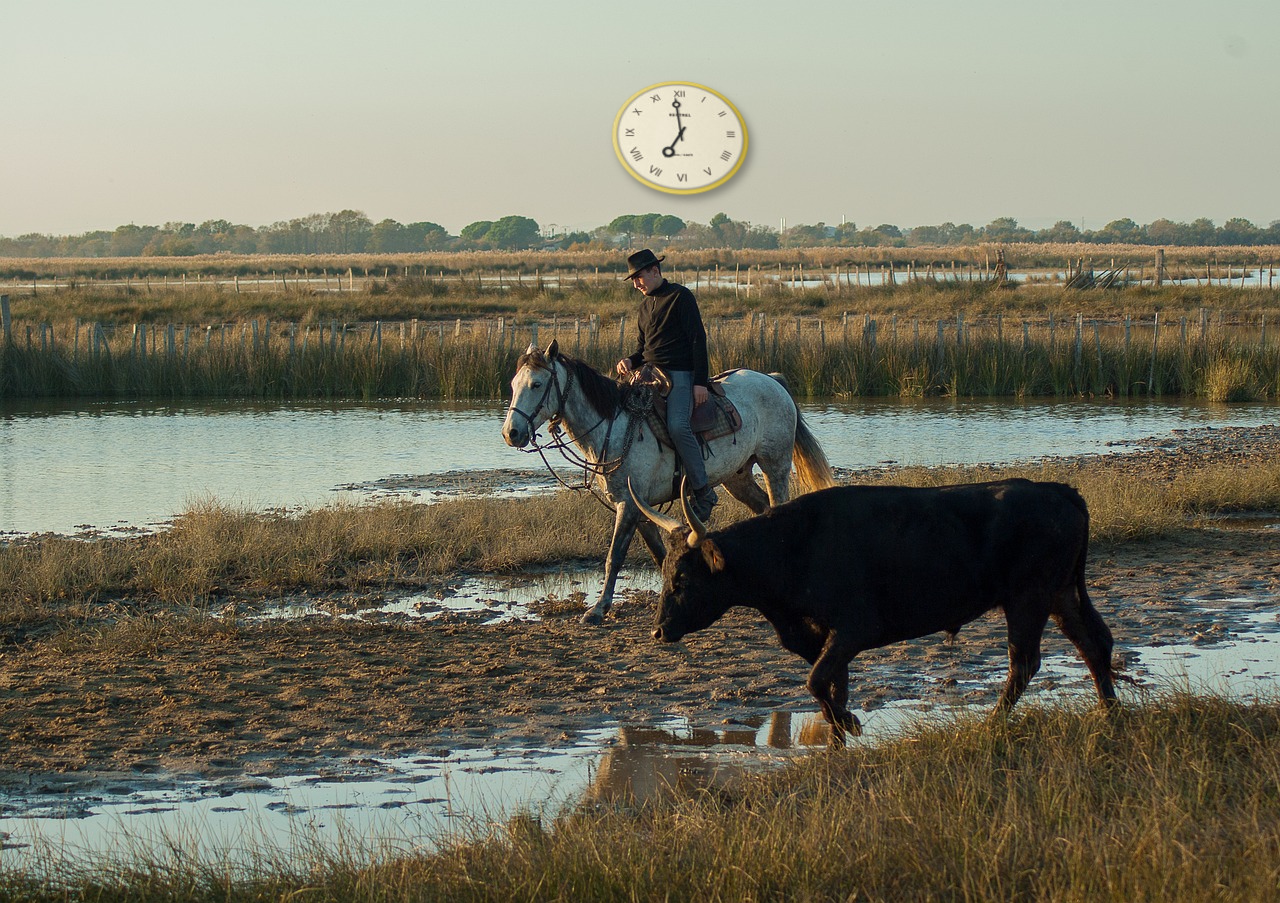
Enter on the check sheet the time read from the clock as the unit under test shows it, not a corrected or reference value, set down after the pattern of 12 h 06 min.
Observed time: 6 h 59 min
